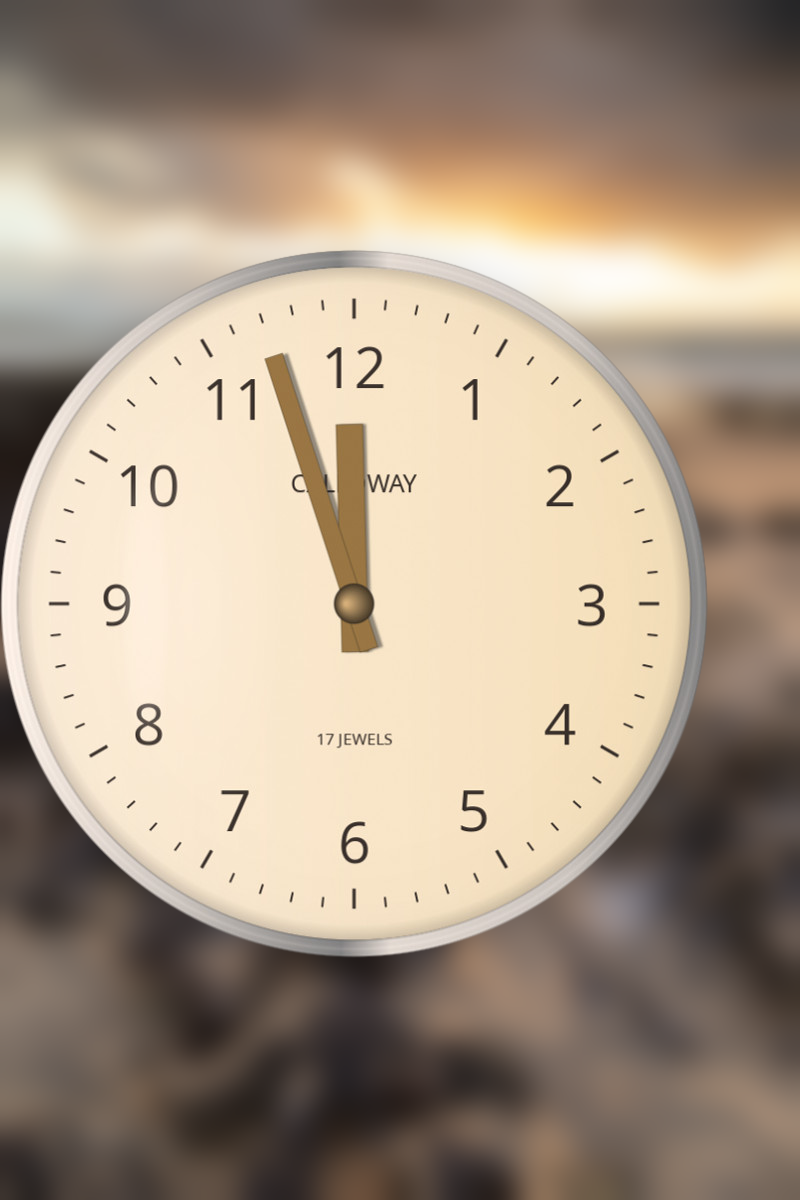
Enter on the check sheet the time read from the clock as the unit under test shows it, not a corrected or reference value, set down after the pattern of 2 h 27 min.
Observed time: 11 h 57 min
